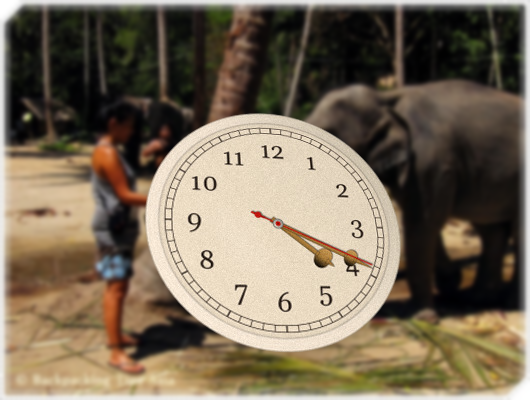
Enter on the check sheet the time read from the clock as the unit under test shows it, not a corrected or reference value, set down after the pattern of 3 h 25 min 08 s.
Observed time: 4 h 19 min 19 s
